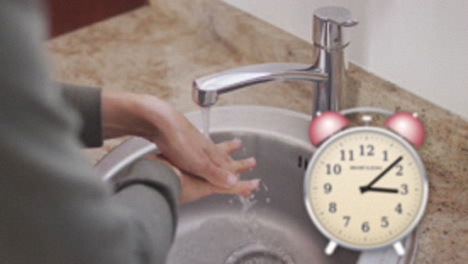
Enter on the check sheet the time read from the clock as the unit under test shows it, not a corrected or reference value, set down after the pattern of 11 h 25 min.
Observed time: 3 h 08 min
